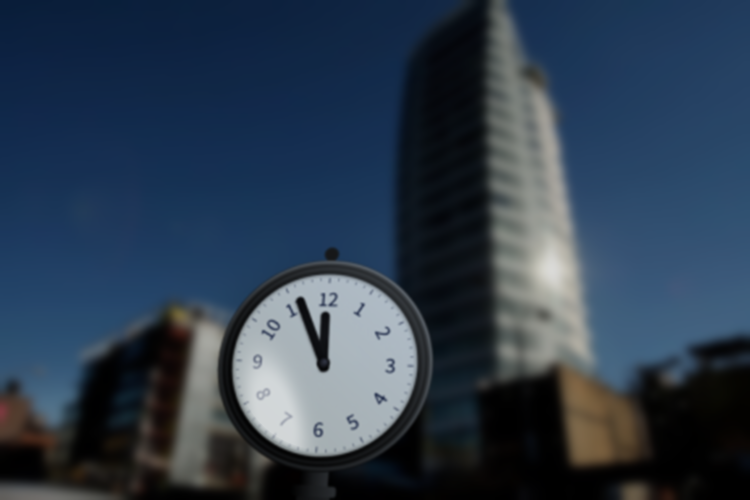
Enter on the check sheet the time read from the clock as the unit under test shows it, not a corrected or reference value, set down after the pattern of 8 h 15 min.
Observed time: 11 h 56 min
